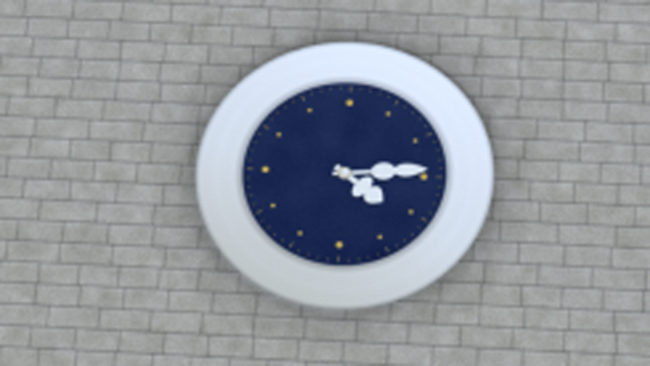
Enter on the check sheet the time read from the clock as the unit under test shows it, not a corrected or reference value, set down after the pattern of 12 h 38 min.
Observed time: 4 h 14 min
